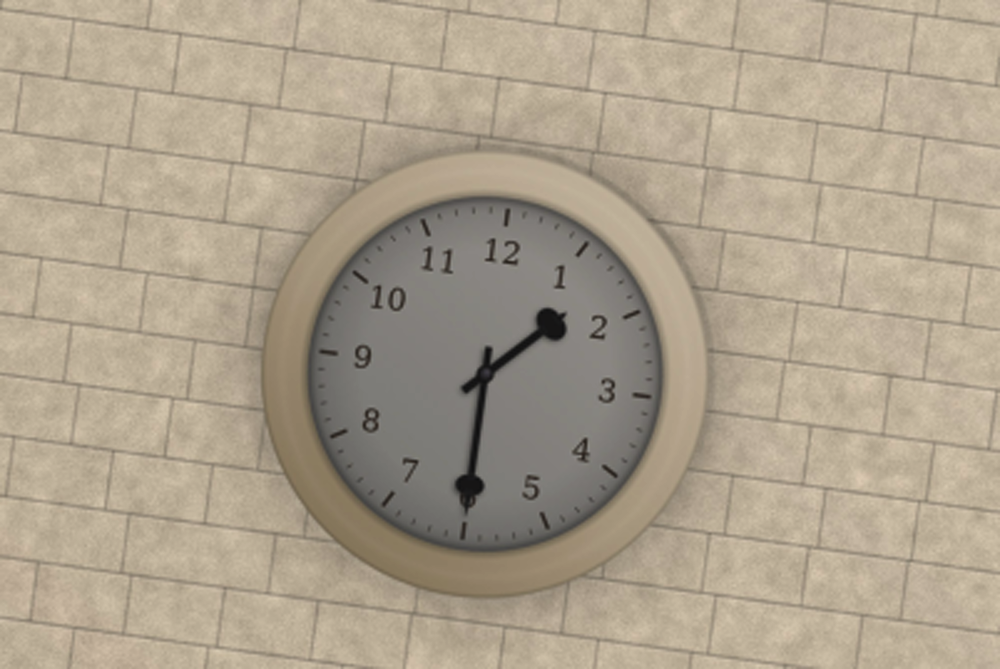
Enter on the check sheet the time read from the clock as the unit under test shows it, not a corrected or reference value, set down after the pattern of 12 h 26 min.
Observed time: 1 h 30 min
